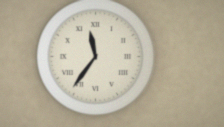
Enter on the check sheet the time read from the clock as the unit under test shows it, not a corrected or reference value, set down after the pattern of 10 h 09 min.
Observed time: 11 h 36 min
